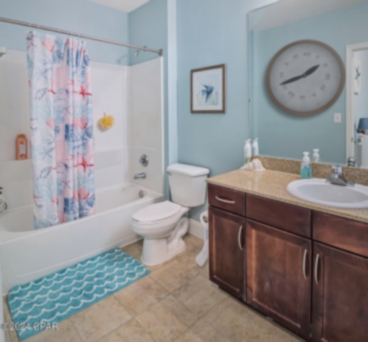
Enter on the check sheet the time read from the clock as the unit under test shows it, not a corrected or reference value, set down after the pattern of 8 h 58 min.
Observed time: 1 h 41 min
